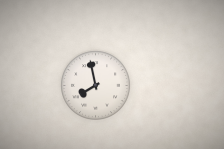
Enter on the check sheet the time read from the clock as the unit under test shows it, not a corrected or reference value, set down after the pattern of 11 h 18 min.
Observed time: 7 h 58 min
